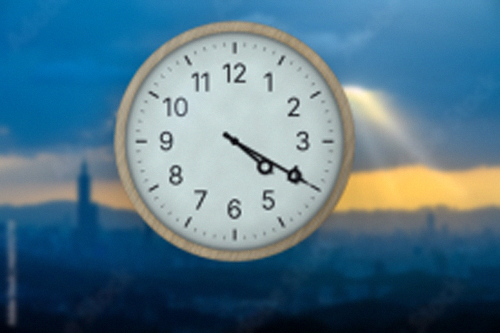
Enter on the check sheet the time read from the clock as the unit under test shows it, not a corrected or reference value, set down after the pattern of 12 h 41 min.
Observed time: 4 h 20 min
